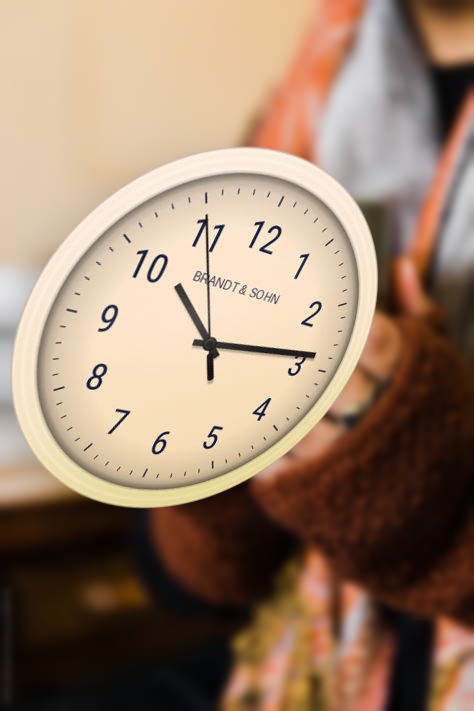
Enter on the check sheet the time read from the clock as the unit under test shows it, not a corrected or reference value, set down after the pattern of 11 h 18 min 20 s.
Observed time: 10 h 13 min 55 s
